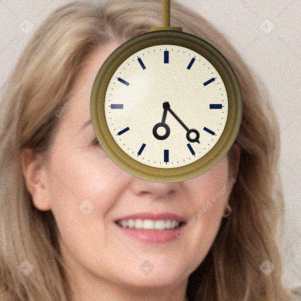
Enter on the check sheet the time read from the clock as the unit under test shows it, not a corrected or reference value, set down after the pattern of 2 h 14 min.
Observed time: 6 h 23 min
